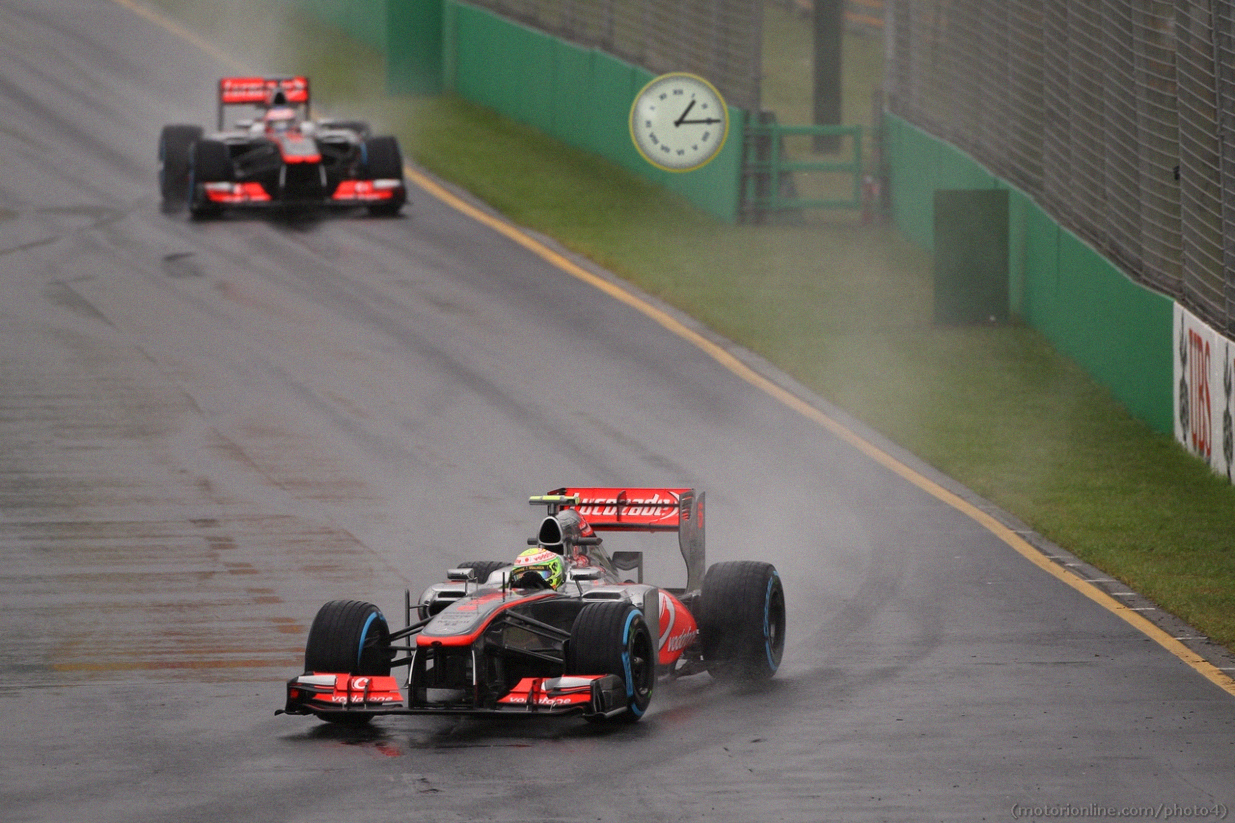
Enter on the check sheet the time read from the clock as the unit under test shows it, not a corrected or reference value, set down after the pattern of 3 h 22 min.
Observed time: 1 h 15 min
